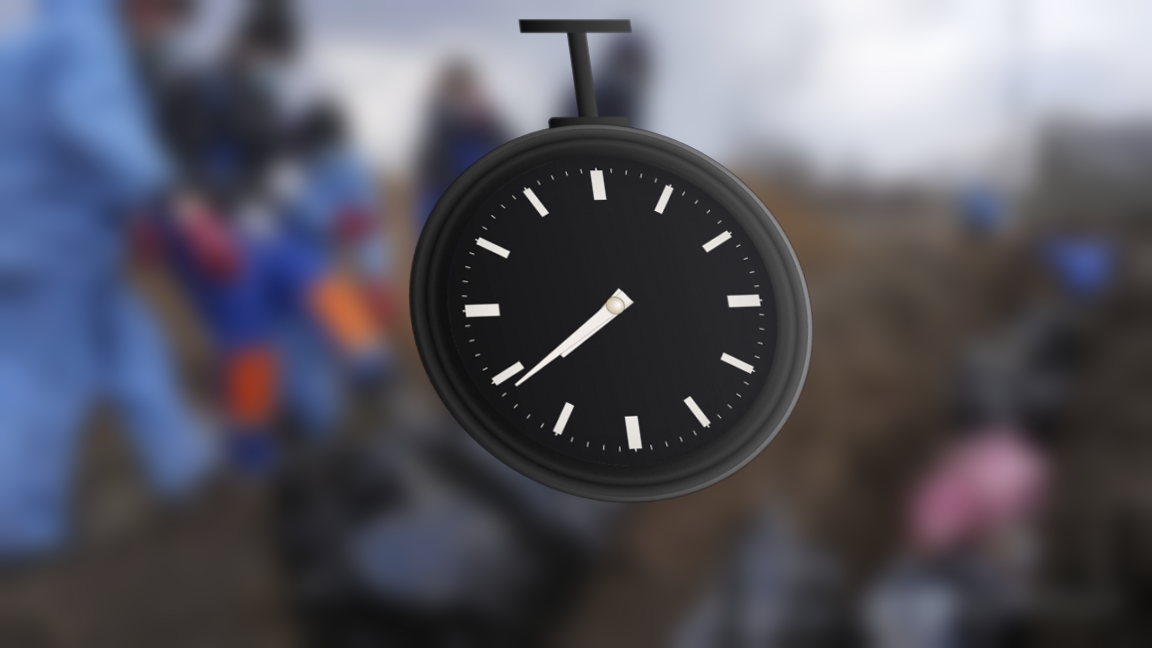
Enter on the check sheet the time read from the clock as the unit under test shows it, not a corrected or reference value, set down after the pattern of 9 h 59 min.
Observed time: 7 h 39 min
